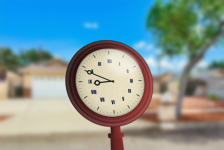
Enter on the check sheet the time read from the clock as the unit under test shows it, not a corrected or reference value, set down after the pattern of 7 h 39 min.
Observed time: 8 h 49 min
